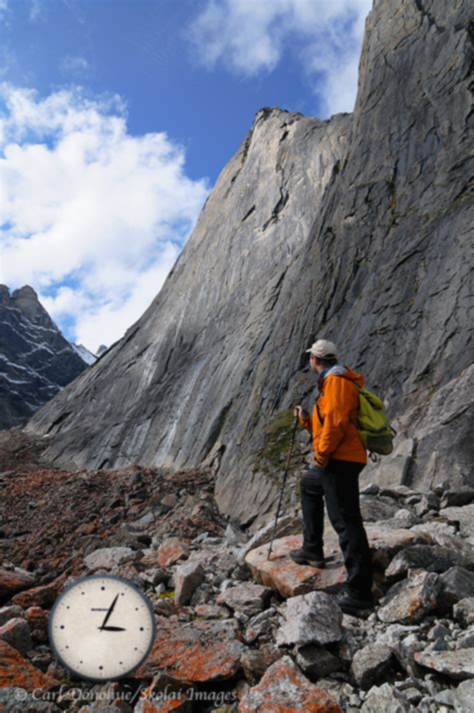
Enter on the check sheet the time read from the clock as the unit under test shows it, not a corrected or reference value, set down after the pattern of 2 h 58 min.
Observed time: 3 h 04 min
